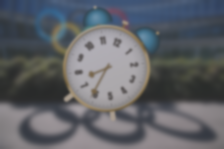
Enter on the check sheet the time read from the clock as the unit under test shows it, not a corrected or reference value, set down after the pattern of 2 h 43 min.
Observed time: 7 h 31 min
